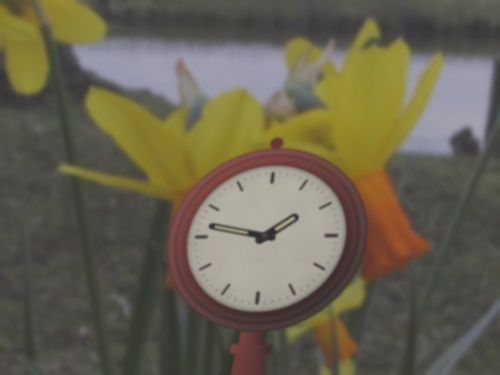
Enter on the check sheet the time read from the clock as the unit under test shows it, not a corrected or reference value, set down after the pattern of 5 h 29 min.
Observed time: 1 h 47 min
